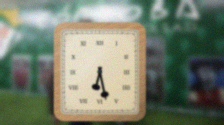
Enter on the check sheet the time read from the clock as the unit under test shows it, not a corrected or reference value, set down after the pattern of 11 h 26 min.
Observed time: 6 h 28 min
